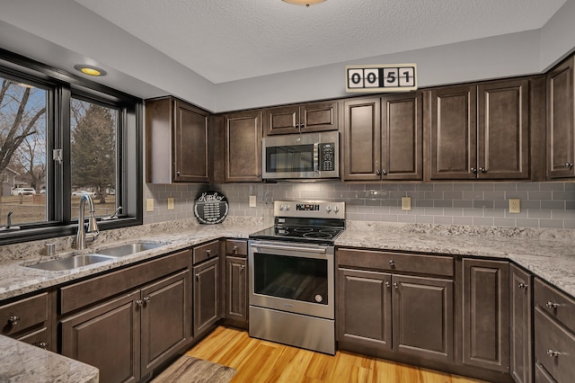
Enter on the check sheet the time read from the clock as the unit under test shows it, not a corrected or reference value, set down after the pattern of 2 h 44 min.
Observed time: 0 h 51 min
